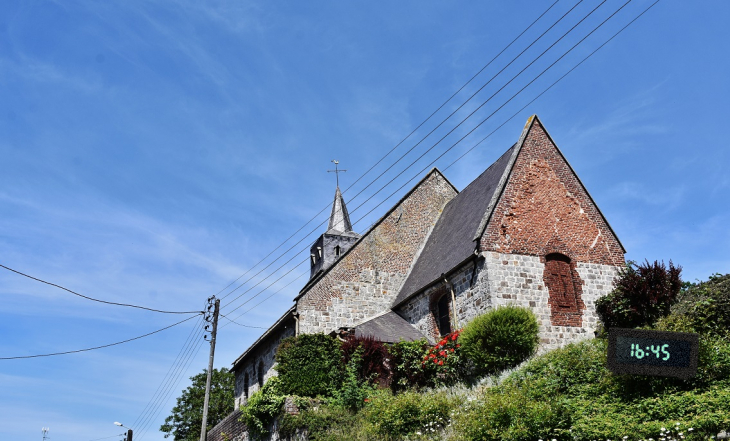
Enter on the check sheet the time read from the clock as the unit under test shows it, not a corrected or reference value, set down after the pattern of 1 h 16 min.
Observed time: 16 h 45 min
